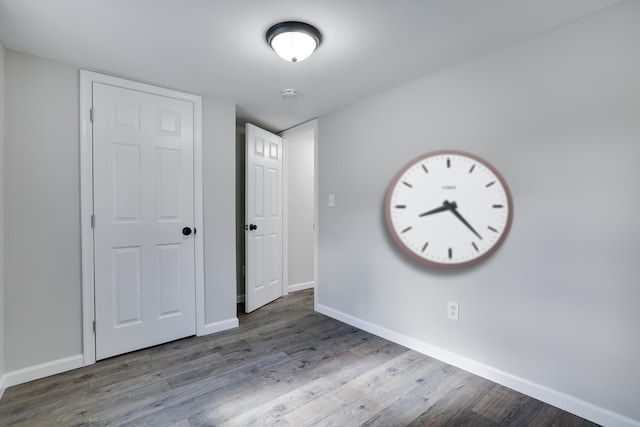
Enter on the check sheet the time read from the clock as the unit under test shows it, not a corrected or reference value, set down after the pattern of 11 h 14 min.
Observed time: 8 h 23 min
